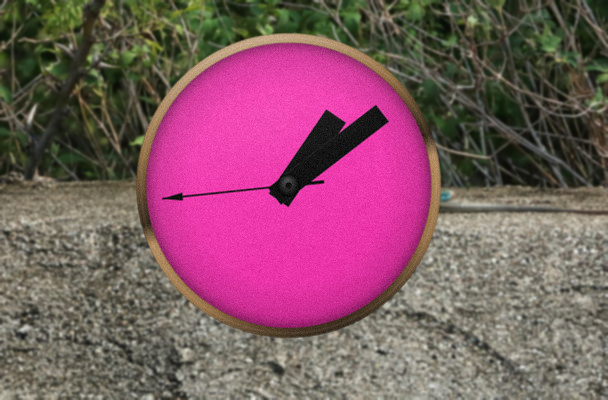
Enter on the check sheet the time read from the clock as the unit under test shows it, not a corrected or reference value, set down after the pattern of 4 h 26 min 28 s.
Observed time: 1 h 08 min 44 s
